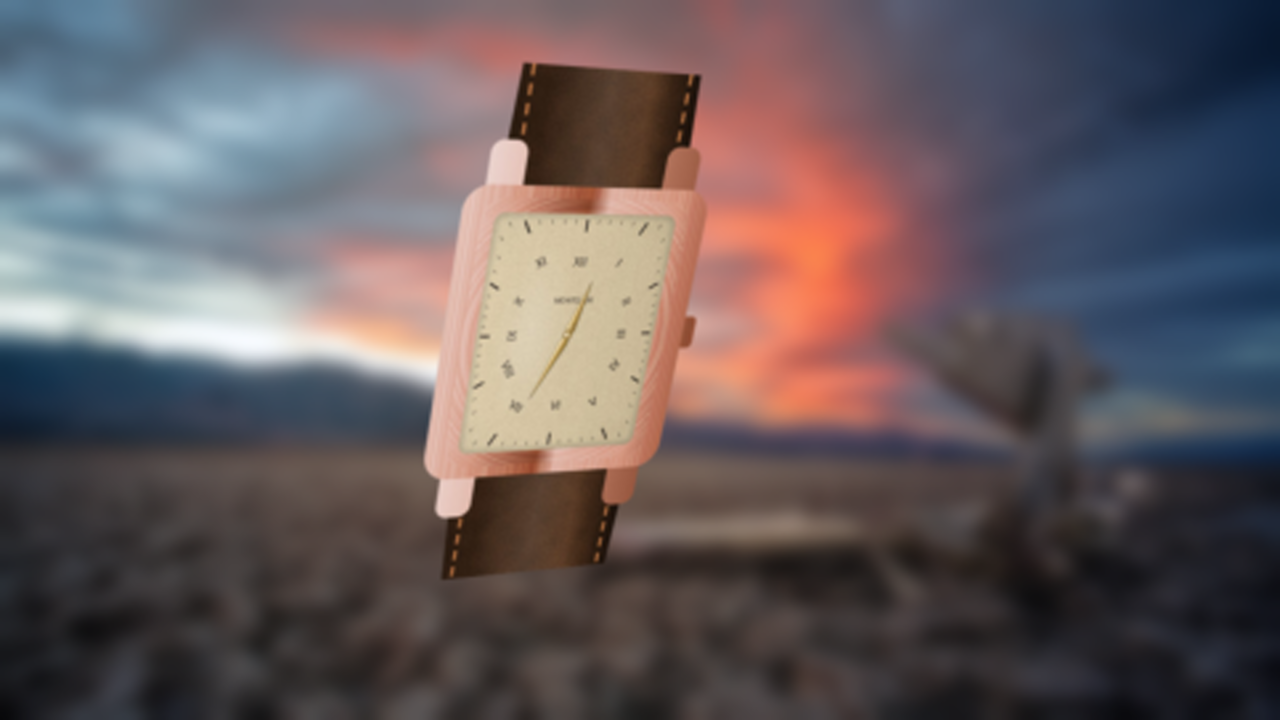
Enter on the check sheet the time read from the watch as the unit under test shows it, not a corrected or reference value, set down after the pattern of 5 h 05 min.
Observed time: 12 h 34 min
